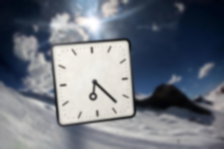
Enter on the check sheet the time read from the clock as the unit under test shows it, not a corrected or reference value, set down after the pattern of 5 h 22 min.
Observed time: 6 h 23 min
